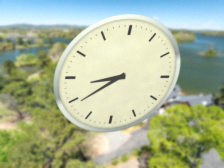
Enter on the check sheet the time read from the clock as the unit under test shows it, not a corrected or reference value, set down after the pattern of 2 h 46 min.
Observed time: 8 h 39 min
